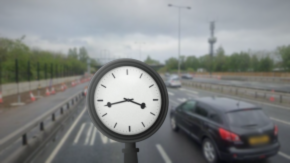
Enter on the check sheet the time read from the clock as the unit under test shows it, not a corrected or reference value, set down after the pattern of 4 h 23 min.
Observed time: 3 h 43 min
